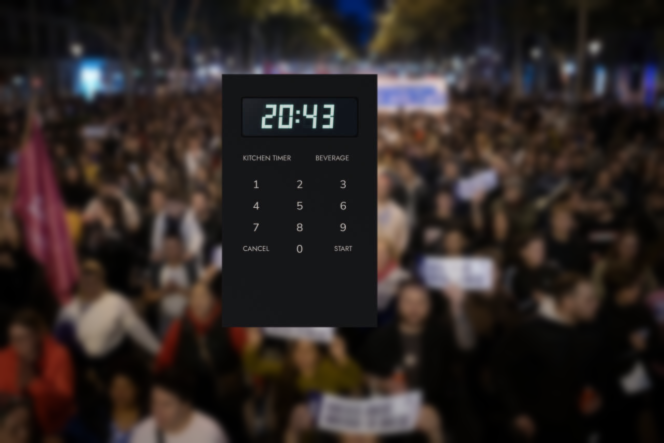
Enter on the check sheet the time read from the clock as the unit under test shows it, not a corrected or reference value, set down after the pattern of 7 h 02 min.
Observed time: 20 h 43 min
